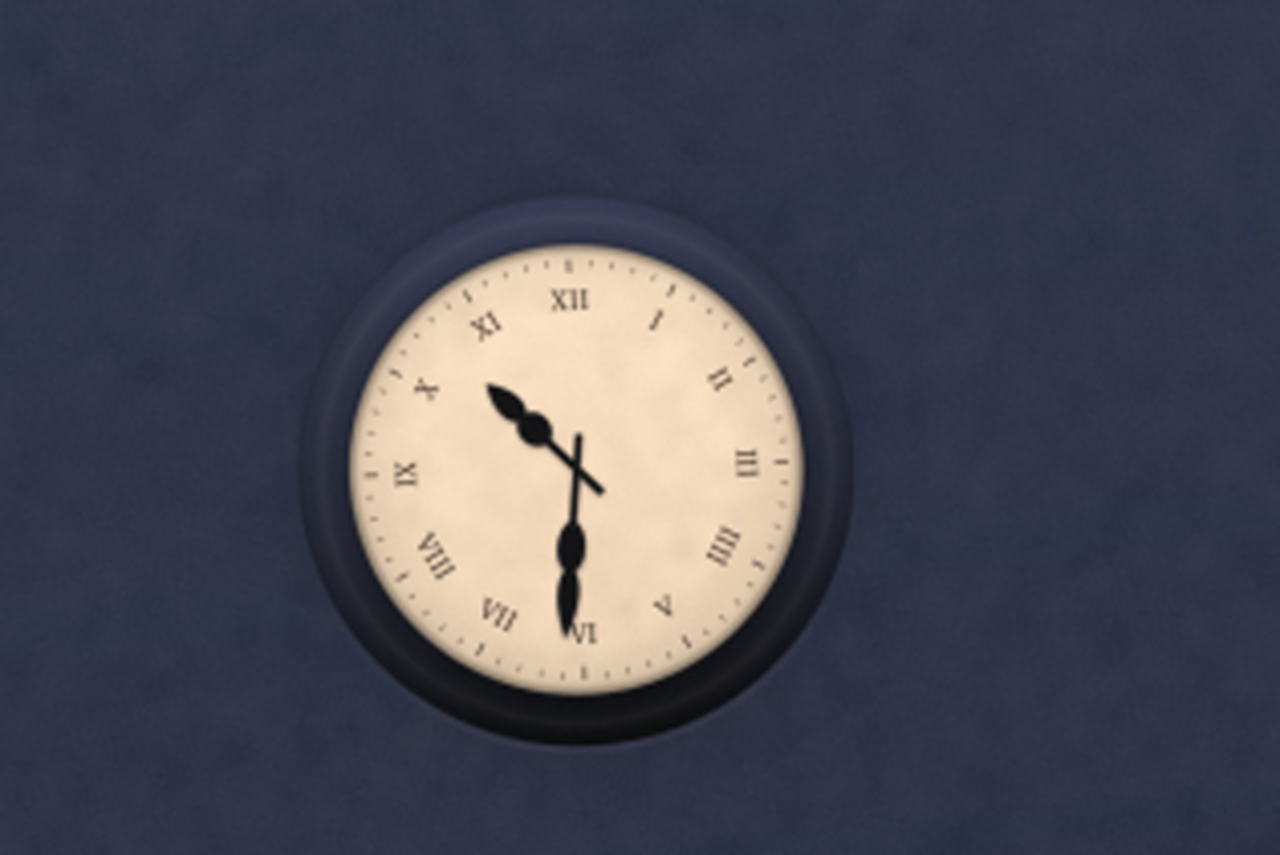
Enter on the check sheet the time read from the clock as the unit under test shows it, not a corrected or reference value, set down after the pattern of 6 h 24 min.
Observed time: 10 h 31 min
